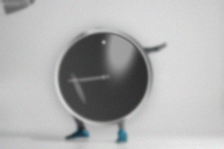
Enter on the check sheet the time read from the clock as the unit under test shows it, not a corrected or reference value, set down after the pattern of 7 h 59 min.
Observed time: 8 h 44 min
